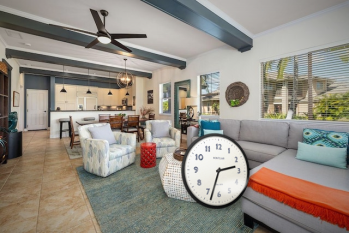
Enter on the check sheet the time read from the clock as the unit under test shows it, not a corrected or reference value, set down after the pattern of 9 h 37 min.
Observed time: 2 h 33 min
